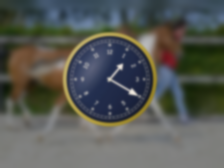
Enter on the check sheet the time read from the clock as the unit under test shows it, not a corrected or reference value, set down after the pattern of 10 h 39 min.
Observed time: 1 h 20 min
